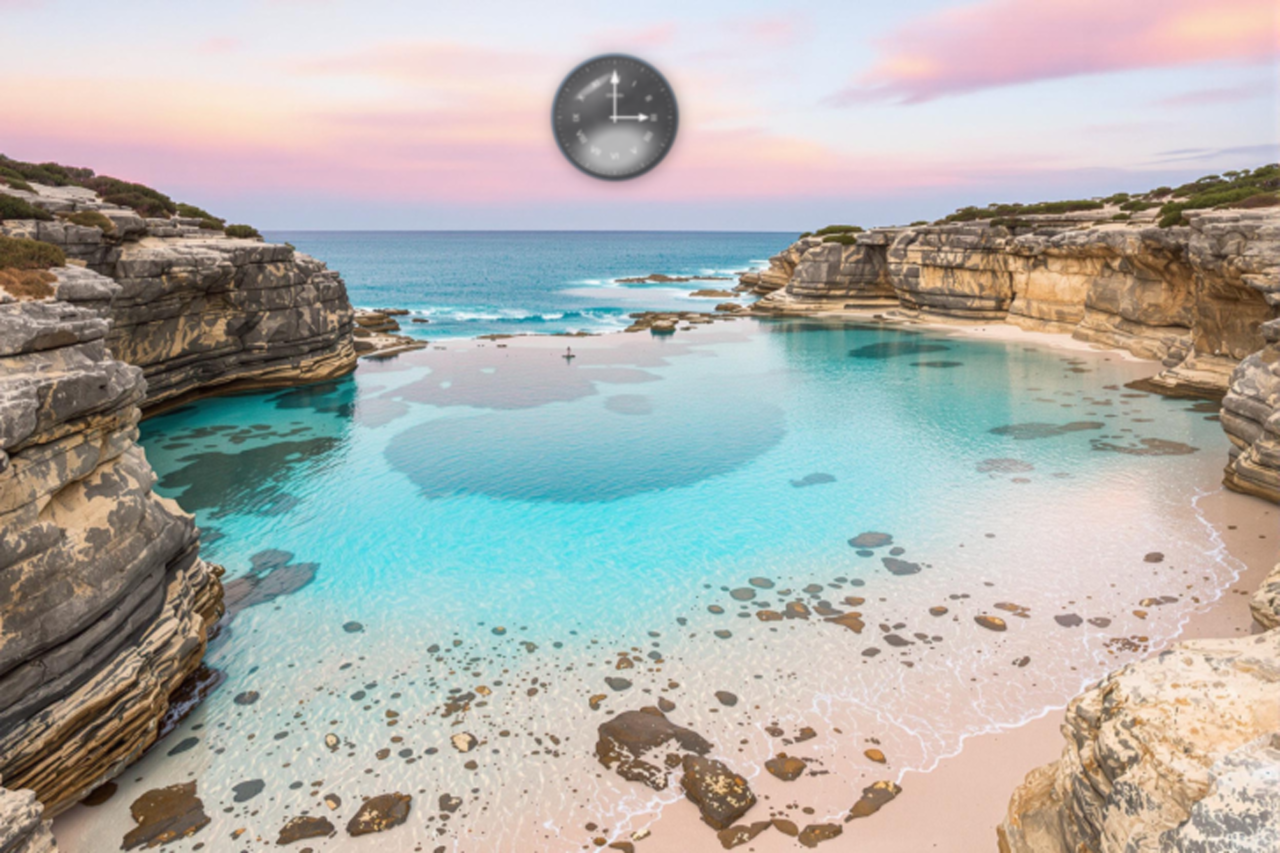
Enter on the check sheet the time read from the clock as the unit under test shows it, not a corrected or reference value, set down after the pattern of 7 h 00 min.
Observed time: 3 h 00 min
